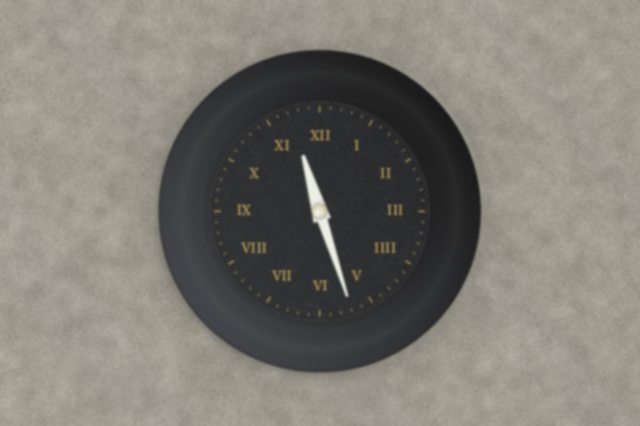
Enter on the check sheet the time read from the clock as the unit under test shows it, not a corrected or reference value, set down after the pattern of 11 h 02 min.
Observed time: 11 h 27 min
